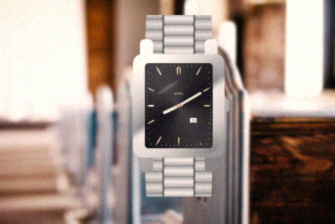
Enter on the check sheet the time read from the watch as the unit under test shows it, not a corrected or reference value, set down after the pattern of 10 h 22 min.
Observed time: 8 h 10 min
